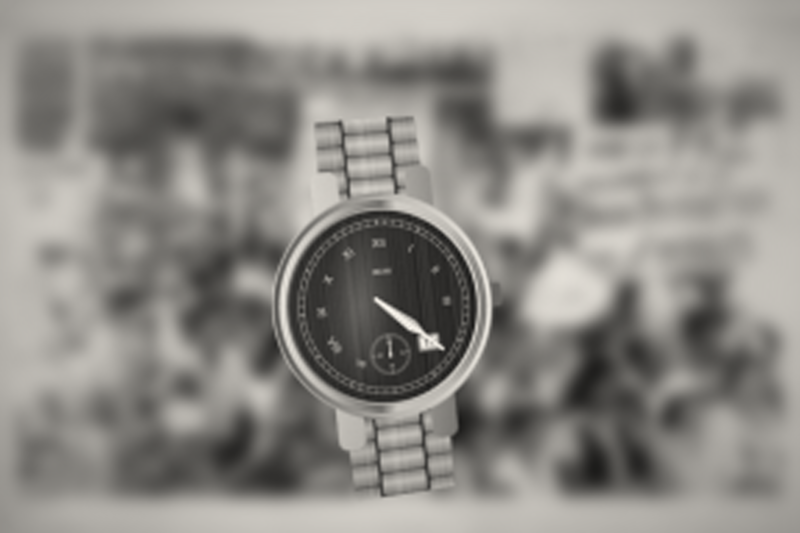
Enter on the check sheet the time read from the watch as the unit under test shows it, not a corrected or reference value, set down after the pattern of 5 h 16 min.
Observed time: 4 h 22 min
